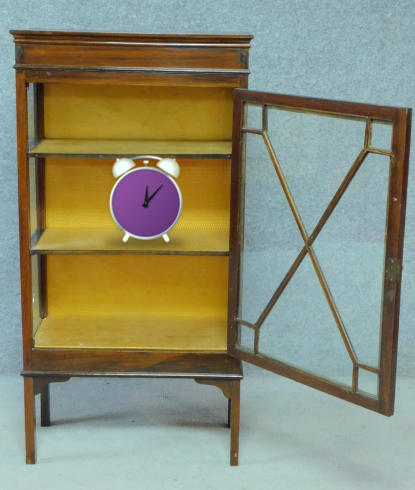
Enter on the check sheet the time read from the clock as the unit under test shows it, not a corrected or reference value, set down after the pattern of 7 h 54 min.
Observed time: 12 h 07 min
